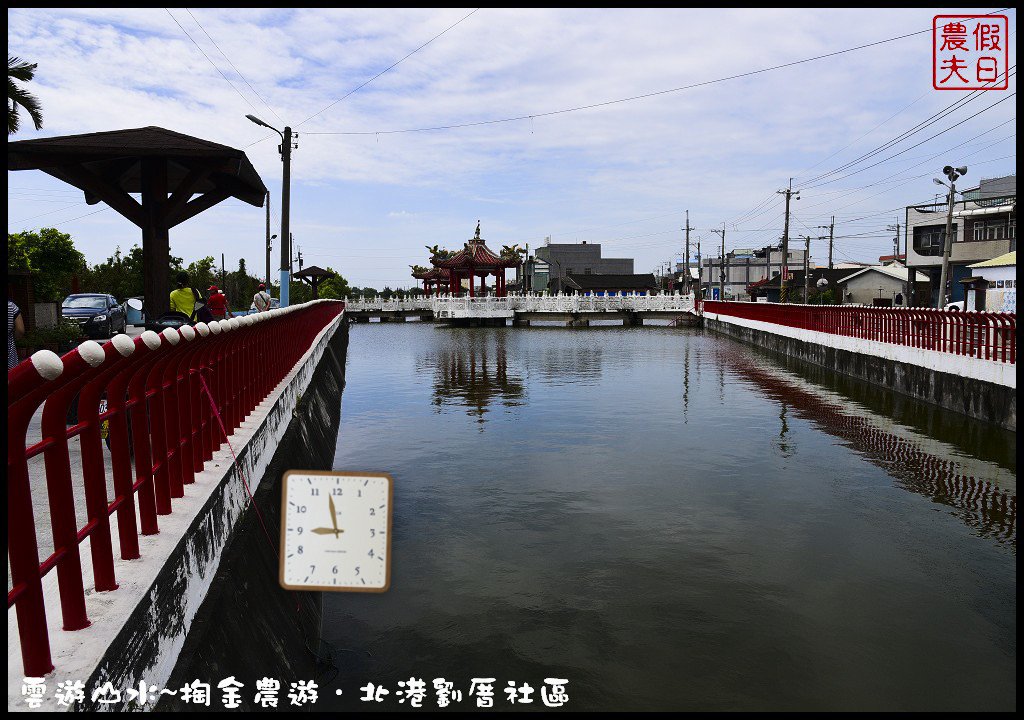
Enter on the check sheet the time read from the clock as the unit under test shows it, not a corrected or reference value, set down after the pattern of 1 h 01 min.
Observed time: 8 h 58 min
